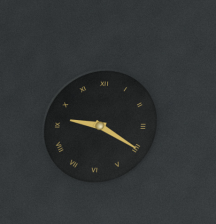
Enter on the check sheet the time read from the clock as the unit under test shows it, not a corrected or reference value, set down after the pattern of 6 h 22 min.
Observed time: 9 h 20 min
